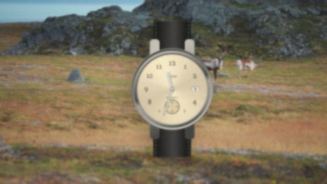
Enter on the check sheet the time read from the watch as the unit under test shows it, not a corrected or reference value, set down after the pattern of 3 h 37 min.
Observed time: 11 h 33 min
